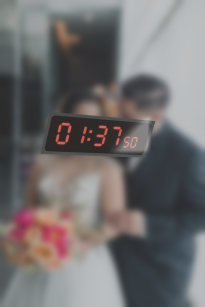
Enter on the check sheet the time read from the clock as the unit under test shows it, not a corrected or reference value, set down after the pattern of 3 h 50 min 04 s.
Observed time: 1 h 37 min 50 s
